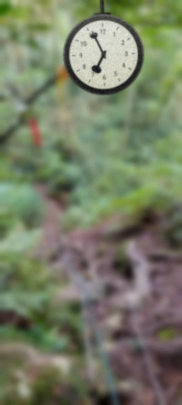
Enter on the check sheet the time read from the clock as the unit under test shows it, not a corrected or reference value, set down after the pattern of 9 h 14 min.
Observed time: 6 h 56 min
